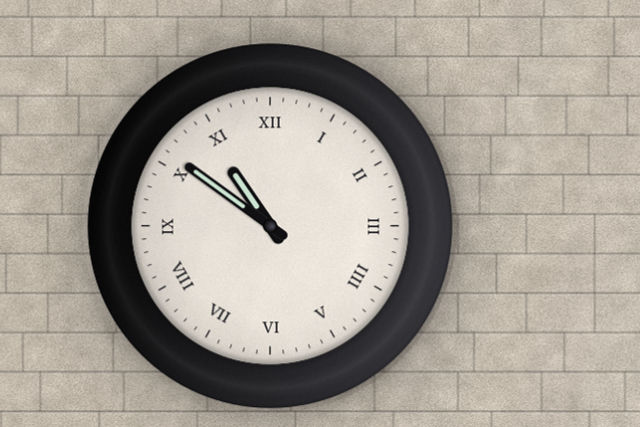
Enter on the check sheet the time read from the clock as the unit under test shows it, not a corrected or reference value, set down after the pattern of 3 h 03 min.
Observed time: 10 h 51 min
